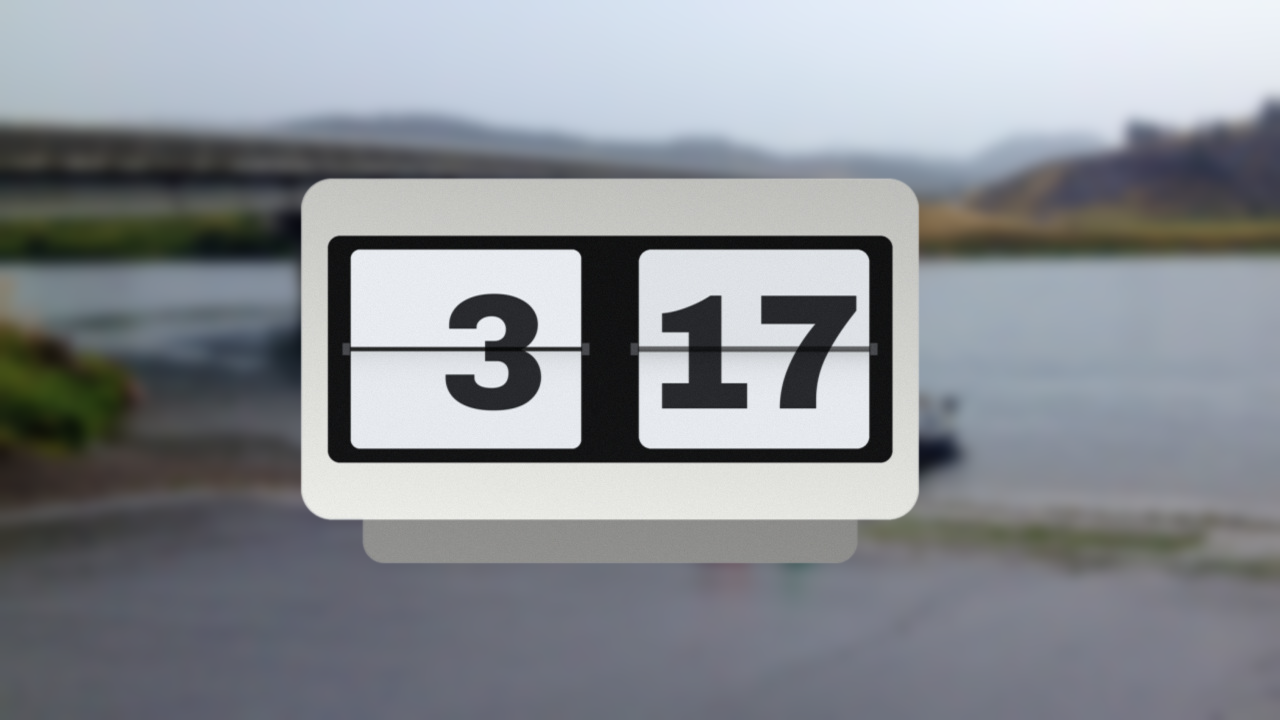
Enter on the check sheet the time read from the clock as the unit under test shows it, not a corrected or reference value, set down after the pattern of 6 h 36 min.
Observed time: 3 h 17 min
